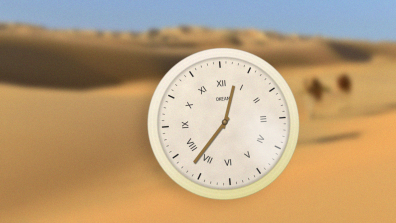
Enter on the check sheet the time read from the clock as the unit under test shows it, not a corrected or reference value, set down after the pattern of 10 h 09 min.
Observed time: 12 h 37 min
